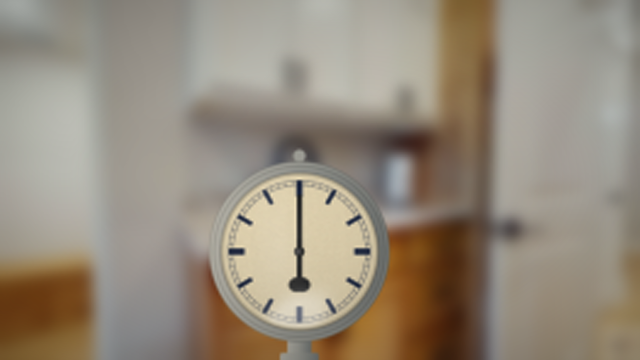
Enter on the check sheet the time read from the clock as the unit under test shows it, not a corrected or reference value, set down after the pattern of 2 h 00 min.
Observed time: 6 h 00 min
